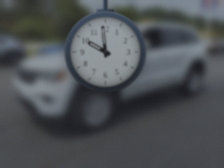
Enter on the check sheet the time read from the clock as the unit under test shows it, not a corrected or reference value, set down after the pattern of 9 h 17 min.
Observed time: 9 h 59 min
